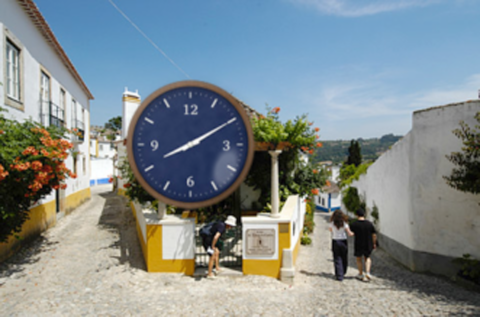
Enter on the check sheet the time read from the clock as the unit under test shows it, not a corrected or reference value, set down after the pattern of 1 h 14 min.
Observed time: 8 h 10 min
